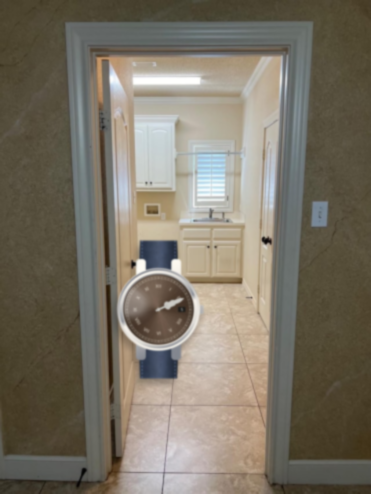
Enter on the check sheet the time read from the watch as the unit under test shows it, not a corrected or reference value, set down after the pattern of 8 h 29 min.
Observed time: 2 h 11 min
